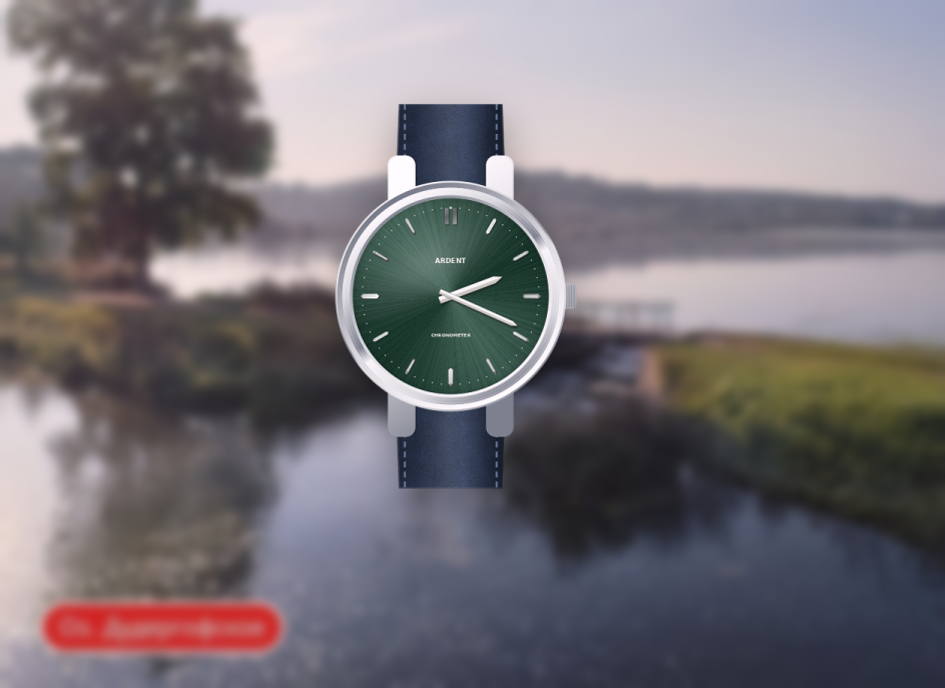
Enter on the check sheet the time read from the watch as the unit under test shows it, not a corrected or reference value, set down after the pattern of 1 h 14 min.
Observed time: 2 h 19 min
